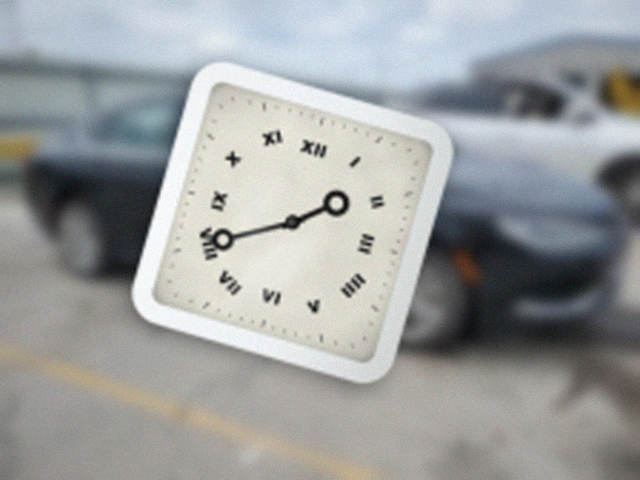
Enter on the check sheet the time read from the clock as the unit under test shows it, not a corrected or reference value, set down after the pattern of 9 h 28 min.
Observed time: 1 h 40 min
